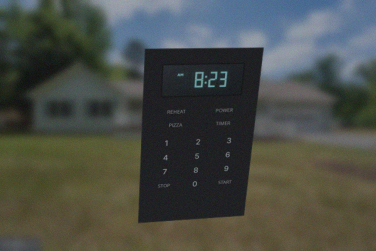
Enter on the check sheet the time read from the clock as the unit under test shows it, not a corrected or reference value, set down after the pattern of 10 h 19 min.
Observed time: 8 h 23 min
